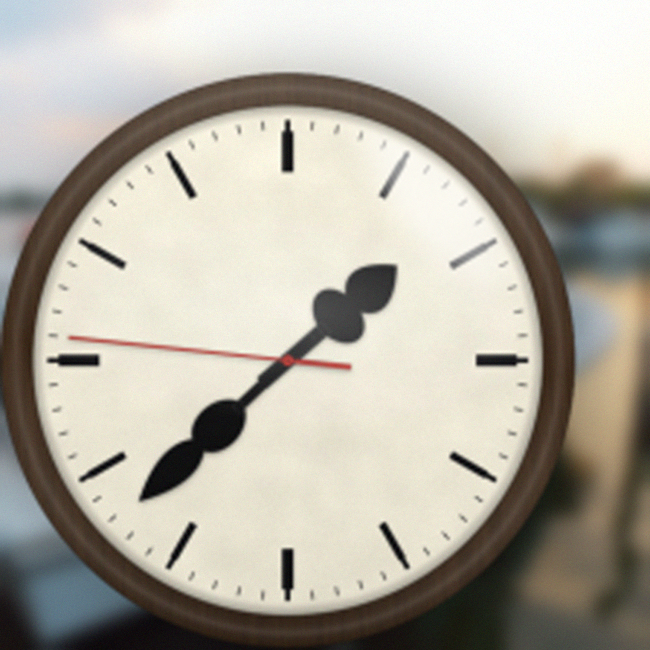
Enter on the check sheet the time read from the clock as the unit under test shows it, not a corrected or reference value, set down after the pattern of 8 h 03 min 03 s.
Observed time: 1 h 37 min 46 s
